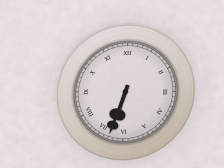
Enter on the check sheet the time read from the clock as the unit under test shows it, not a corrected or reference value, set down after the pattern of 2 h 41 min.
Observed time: 6 h 33 min
